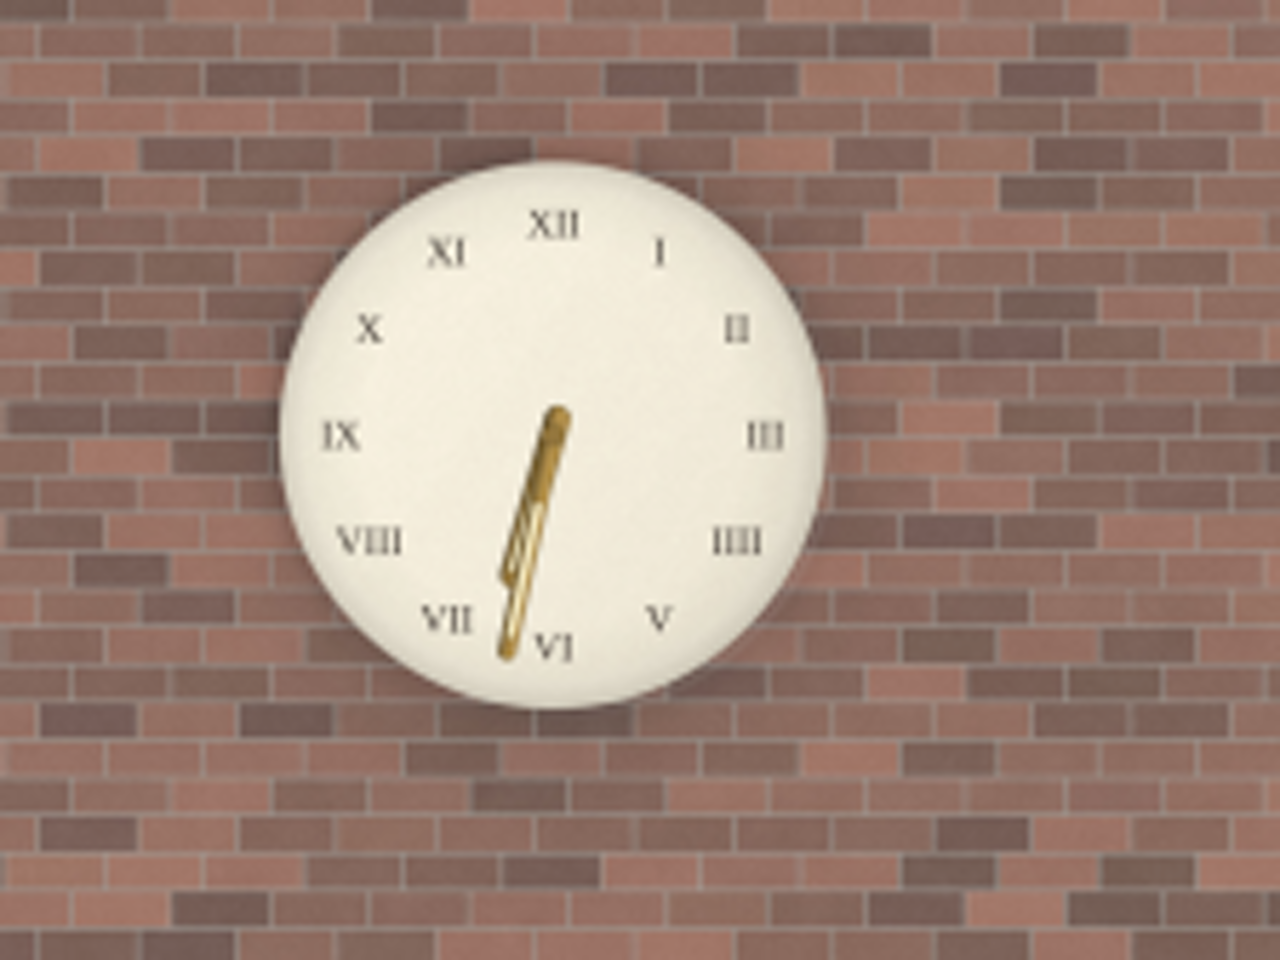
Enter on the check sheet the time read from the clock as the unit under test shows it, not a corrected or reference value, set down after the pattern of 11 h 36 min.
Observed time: 6 h 32 min
